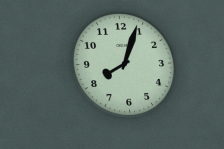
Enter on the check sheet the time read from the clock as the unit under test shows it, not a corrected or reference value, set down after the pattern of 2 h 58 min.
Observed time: 8 h 04 min
